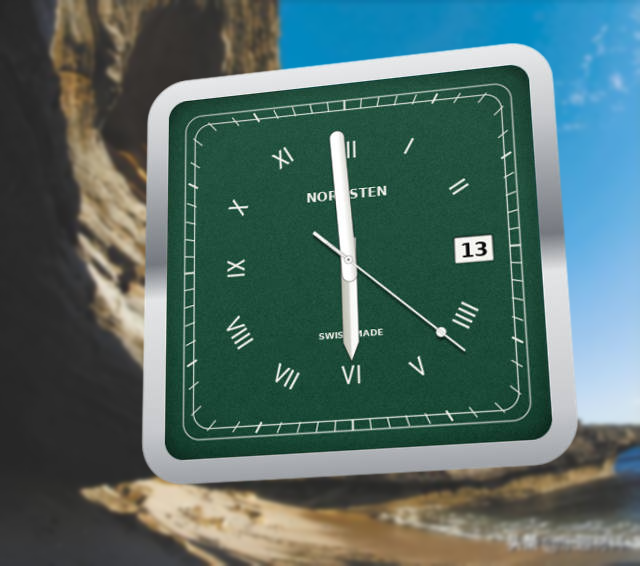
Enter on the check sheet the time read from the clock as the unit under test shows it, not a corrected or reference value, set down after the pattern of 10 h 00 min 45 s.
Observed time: 5 h 59 min 22 s
